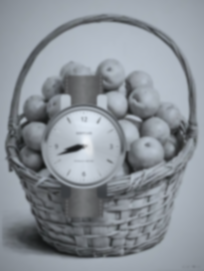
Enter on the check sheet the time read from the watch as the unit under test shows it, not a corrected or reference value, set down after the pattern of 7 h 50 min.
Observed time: 8 h 42 min
